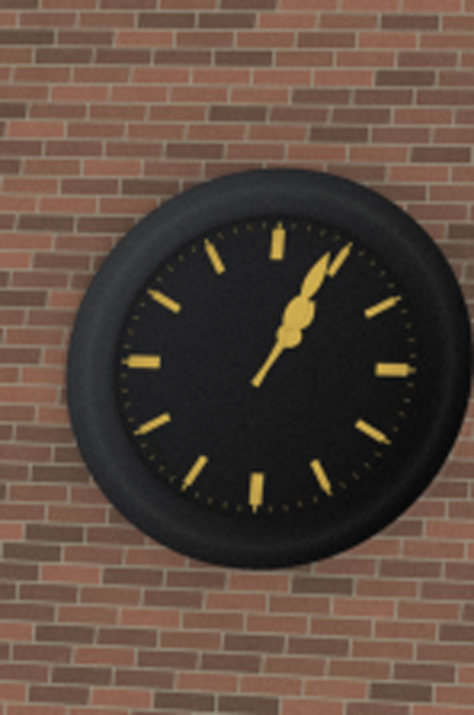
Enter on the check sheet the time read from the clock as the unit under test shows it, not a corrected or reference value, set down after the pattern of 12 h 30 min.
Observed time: 1 h 04 min
